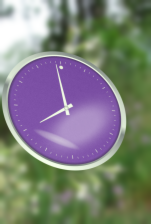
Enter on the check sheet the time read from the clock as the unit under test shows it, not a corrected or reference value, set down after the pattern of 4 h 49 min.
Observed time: 7 h 59 min
